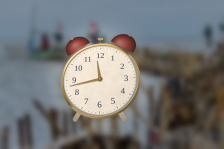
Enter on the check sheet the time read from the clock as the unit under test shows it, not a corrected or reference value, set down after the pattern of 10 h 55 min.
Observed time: 11 h 43 min
